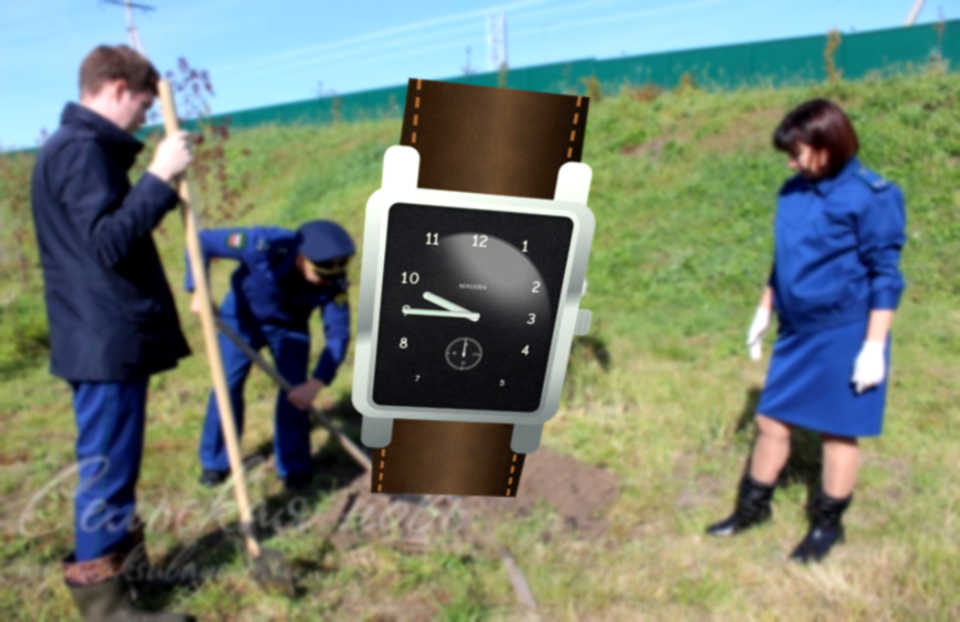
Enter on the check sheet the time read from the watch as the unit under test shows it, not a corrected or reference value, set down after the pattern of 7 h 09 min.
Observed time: 9 h 45 min
